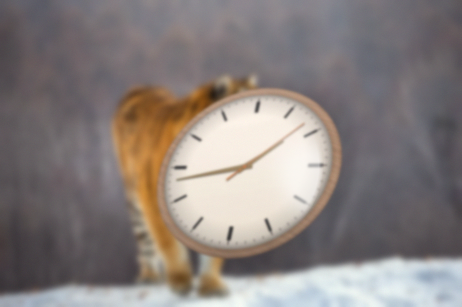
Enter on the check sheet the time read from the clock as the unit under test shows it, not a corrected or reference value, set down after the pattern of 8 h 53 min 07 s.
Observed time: 1 h 43 min 08 s
